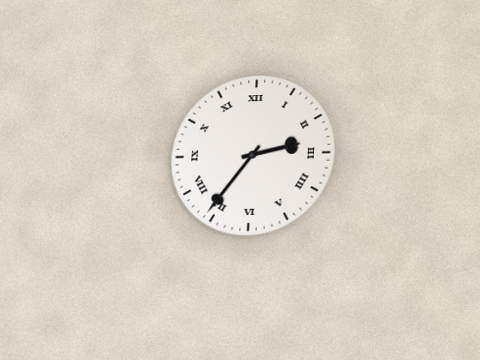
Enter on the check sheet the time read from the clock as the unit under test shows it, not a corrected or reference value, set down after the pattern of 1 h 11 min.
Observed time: 2 h 36 min
